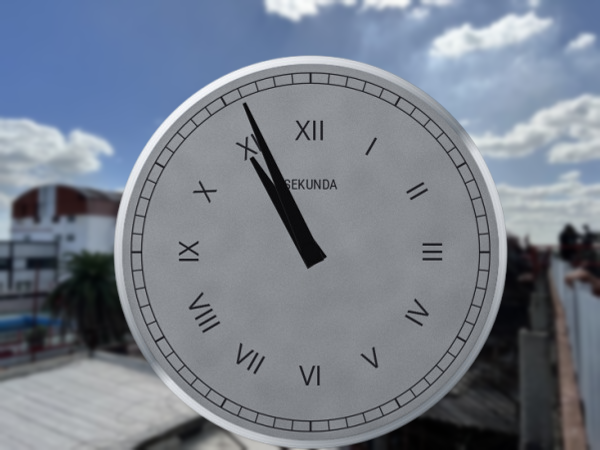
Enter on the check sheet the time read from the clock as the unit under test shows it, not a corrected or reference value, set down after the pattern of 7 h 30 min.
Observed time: 10 h 56 min
